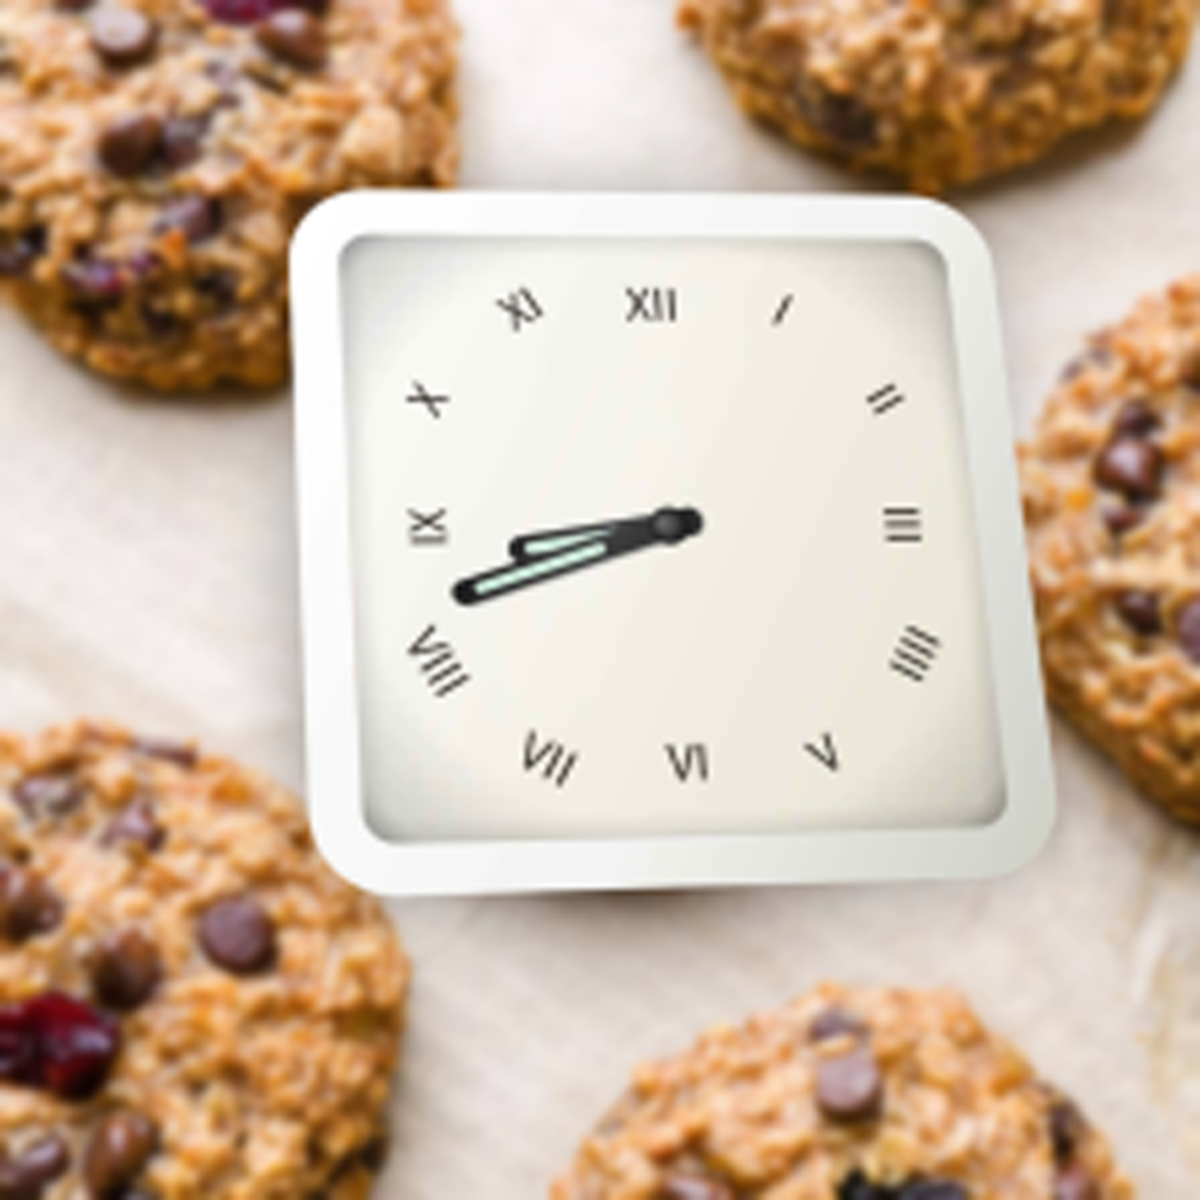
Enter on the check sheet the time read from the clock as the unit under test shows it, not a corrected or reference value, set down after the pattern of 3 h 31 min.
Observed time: 8 h 42 min
